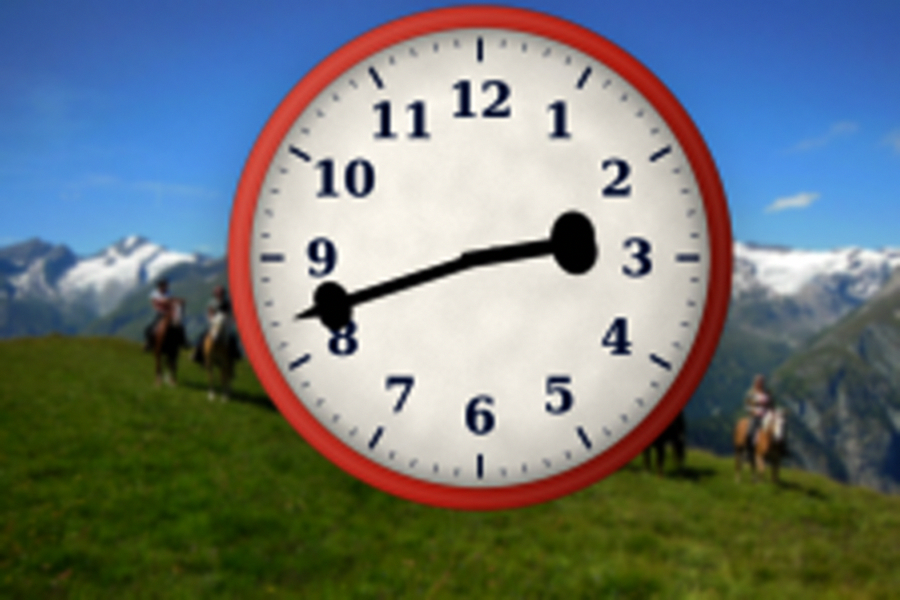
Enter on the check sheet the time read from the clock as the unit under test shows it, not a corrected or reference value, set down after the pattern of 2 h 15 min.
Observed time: 2 h 42 min
